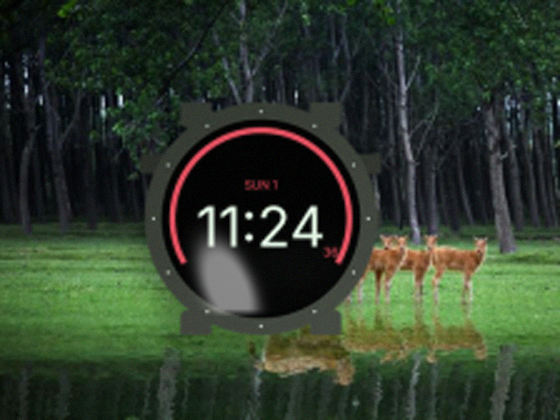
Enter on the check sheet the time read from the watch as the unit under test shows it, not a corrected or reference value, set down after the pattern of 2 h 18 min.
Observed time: 11 h 24 min
